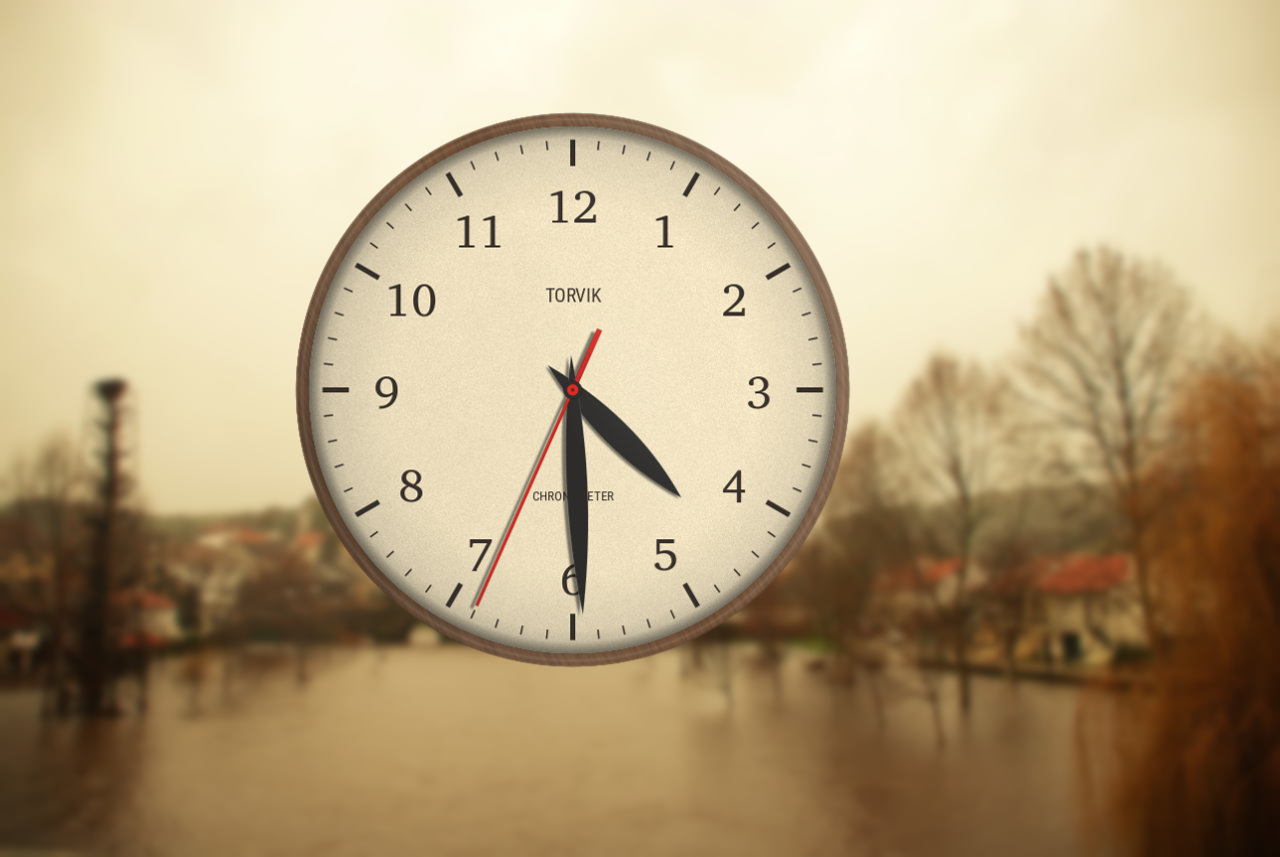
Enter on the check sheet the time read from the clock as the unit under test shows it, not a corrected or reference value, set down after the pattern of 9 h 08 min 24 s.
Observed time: 4 h 29 min 34 s
